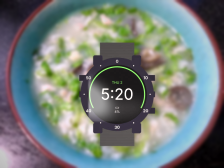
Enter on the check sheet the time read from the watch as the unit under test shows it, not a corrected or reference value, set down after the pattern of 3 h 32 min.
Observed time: 5 h 20 min
